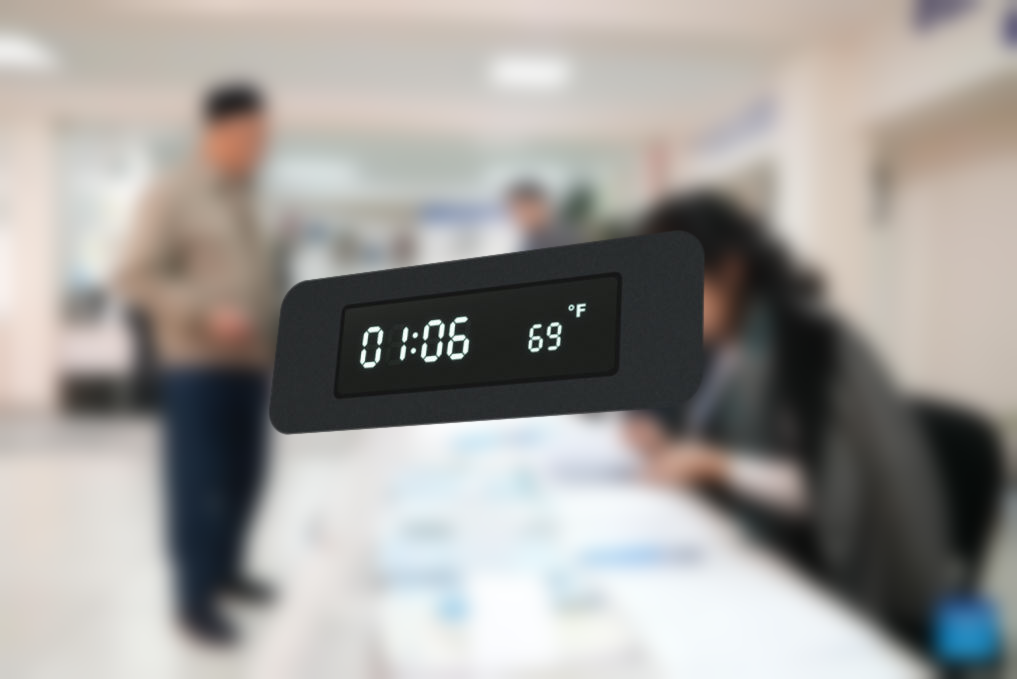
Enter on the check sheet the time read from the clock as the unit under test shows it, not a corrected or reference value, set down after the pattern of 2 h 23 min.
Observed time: 1 h 06 min
